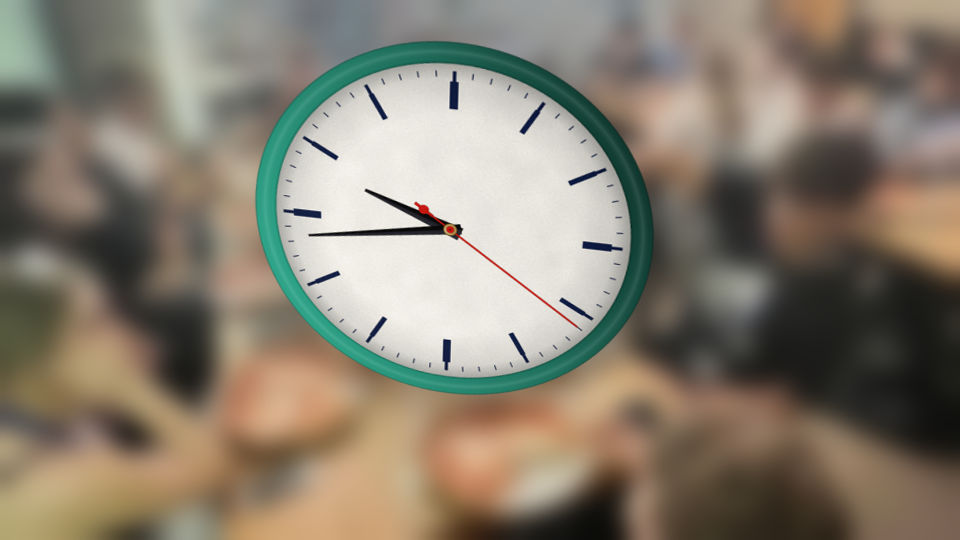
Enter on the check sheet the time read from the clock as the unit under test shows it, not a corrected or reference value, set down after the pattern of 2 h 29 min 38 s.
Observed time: 9 h 43 min 21 s
